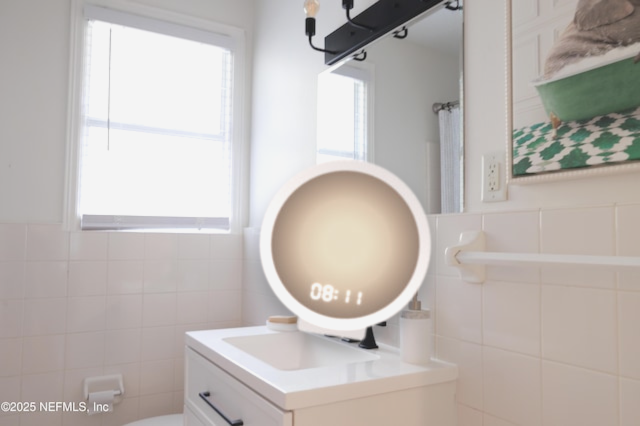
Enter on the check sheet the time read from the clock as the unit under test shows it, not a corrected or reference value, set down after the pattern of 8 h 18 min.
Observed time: 8 h 11 min
